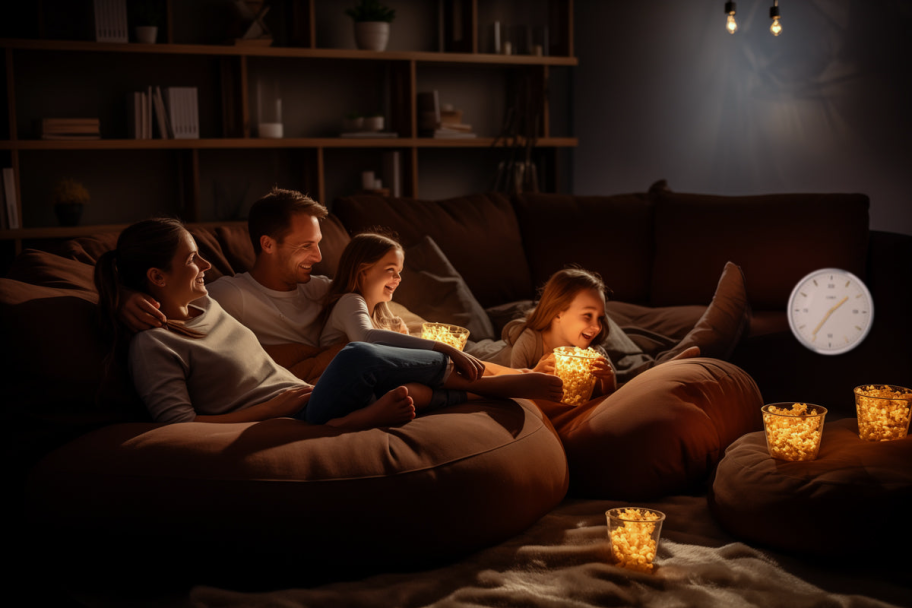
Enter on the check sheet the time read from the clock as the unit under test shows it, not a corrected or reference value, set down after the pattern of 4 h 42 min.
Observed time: 1 h 36 min
